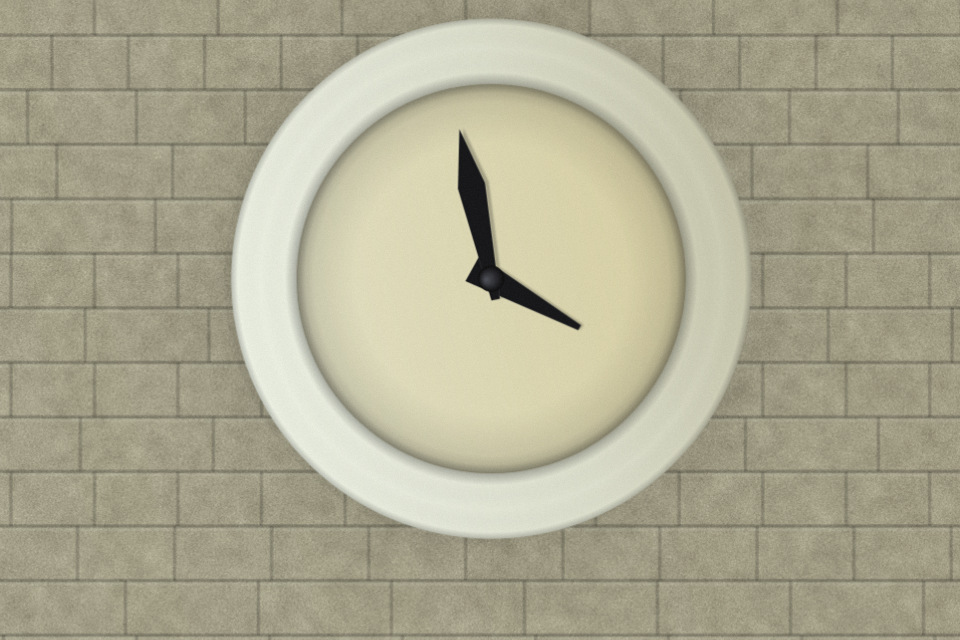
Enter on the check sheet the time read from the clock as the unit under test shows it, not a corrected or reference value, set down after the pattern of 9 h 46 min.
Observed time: 3 h 58 min
